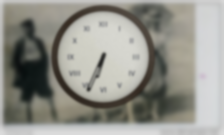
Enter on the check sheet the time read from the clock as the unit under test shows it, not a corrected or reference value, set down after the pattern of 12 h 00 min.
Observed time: 6 h 34 min
